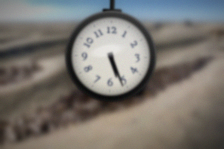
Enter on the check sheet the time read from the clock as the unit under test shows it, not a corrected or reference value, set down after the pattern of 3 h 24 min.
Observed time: 5 h 26 min
